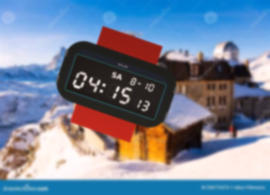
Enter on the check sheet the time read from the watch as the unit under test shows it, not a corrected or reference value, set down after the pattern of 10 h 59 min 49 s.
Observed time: 4 h 15 min 13 s
